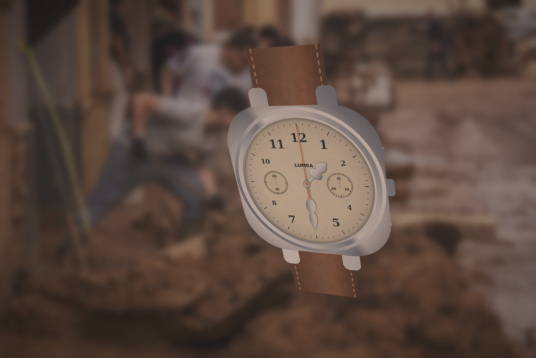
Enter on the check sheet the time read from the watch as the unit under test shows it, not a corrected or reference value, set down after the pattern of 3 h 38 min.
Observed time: 1 h 30 min
